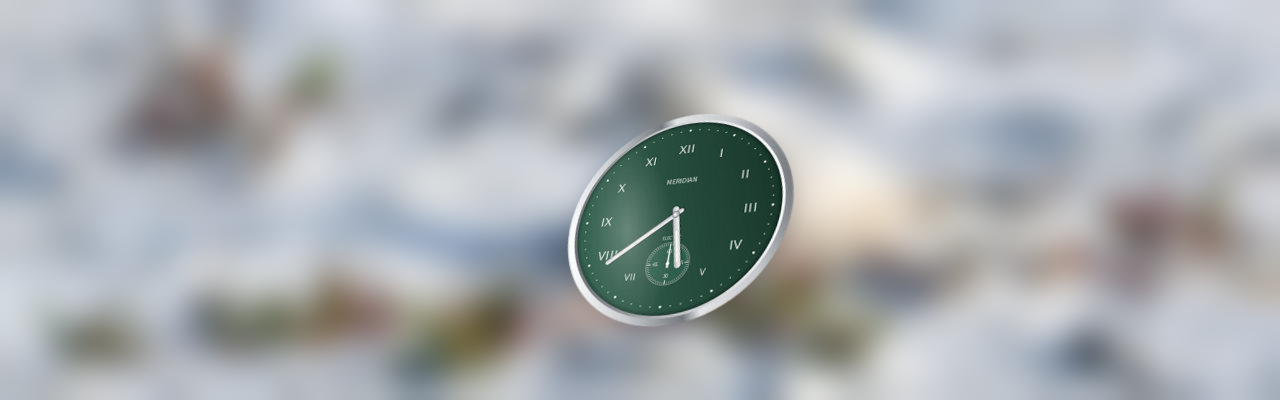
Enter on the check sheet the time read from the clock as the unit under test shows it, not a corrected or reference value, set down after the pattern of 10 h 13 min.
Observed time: 5 h 39 min
